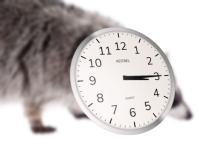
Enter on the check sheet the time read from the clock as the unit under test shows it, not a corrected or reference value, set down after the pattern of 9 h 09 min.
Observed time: 3 h 15 min
